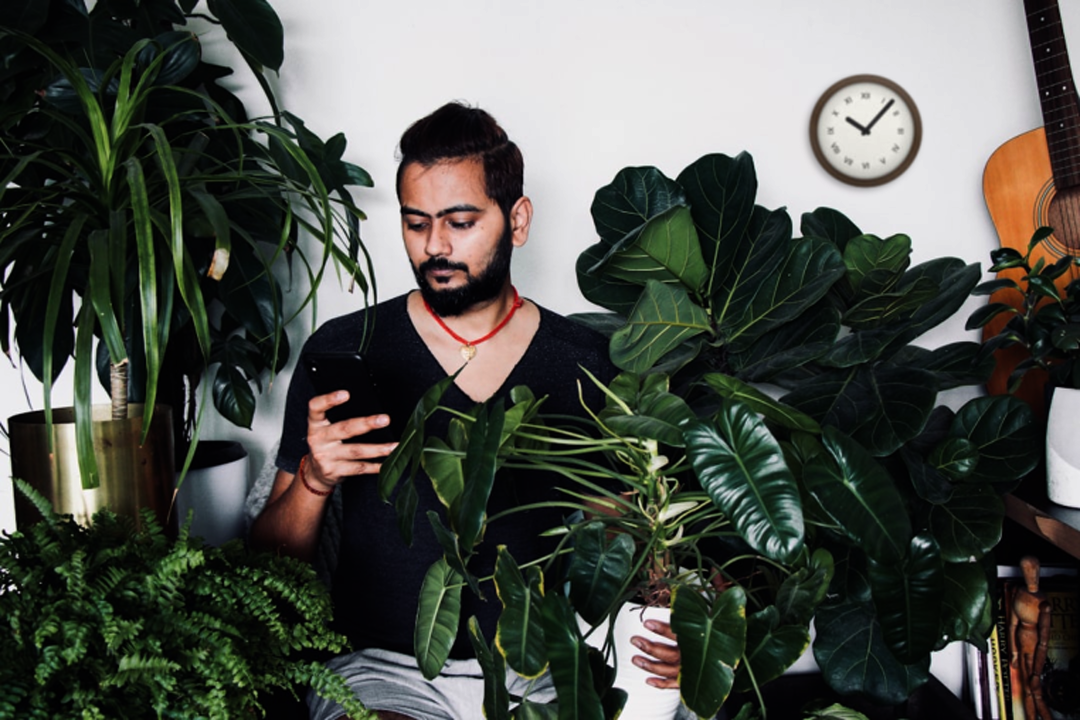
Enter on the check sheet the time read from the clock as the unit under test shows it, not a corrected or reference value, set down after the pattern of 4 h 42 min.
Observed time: 10 h 07 min
